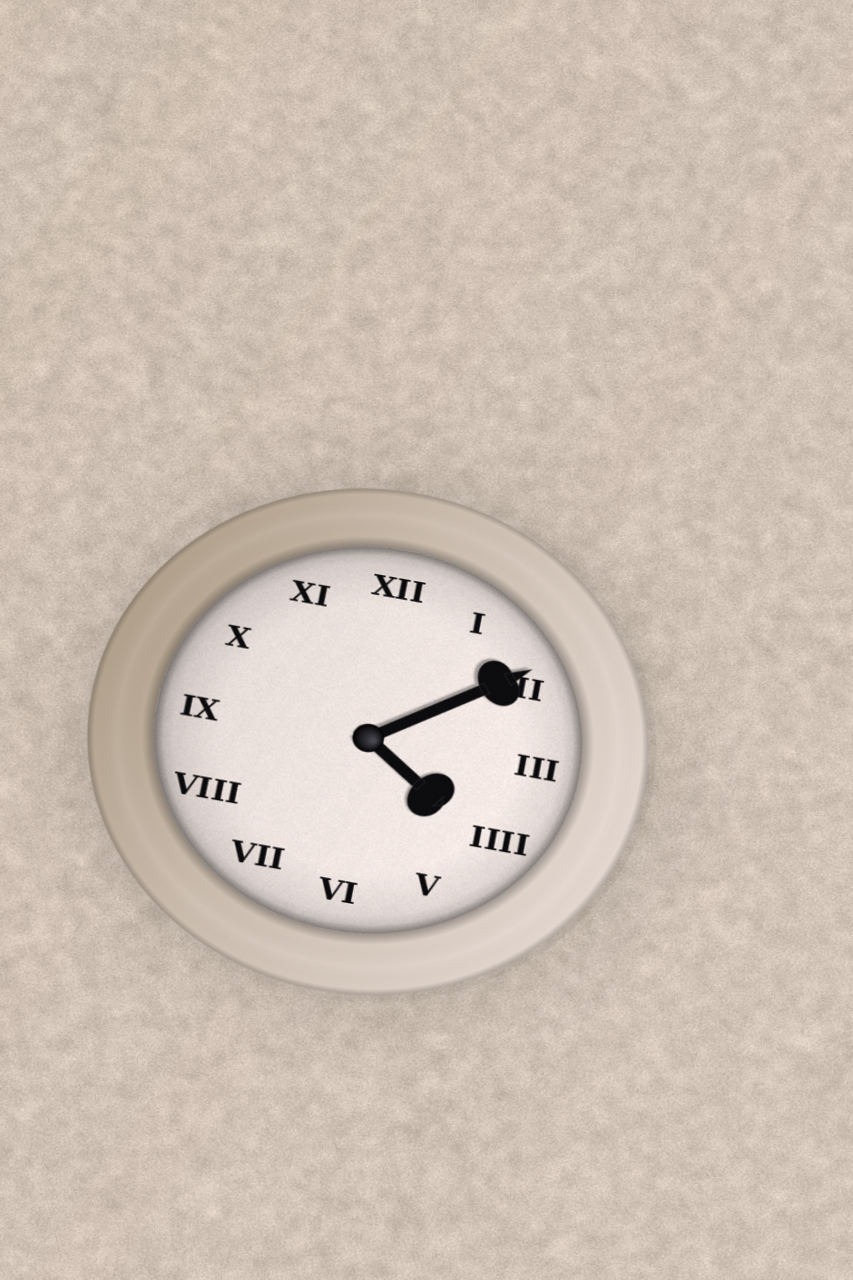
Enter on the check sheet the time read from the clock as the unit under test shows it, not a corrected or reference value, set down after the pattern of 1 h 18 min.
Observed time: 4 h 09 min
